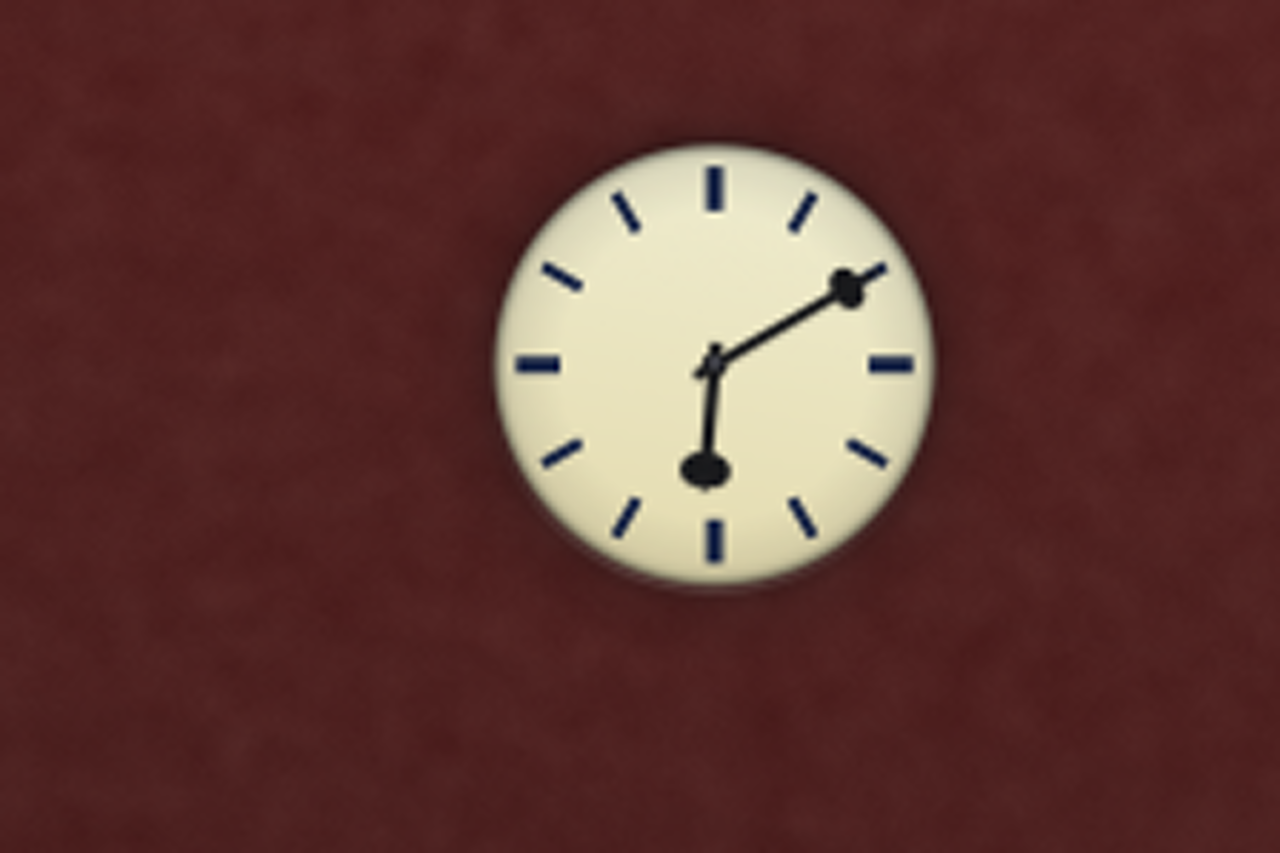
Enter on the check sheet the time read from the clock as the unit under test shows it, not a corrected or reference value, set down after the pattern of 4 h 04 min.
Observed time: 6 h 10 min
